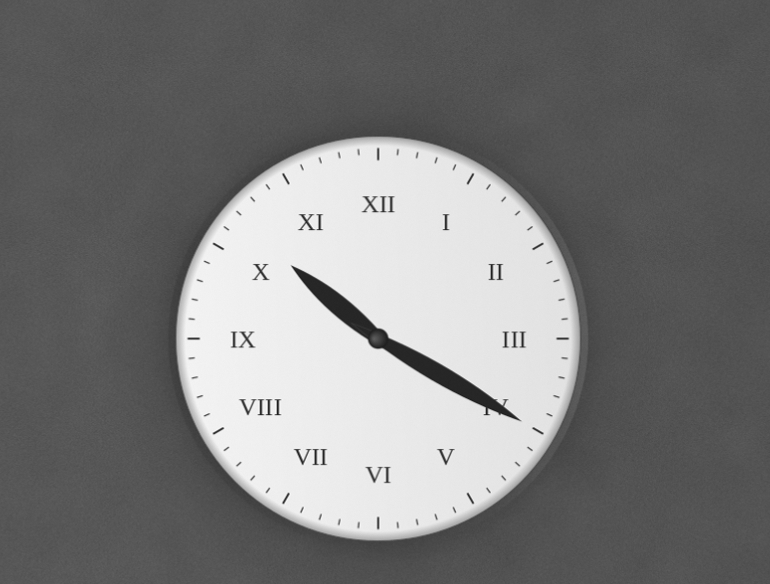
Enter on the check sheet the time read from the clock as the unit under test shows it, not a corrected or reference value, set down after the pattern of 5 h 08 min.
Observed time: 10 h 20 min
